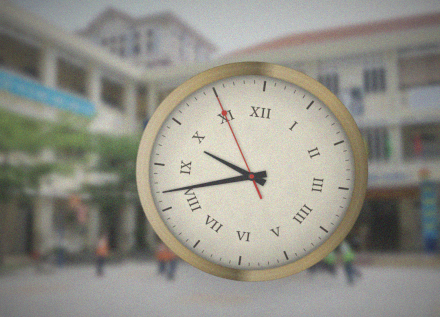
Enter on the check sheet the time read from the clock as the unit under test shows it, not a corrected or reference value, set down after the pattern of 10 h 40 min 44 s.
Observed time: 9 h 41 min 55 s
